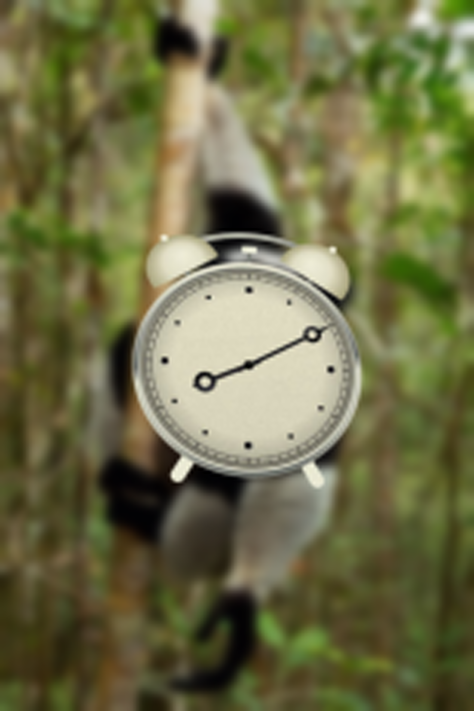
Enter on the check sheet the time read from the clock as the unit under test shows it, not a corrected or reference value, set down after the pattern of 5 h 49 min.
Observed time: 8 h 10 min
